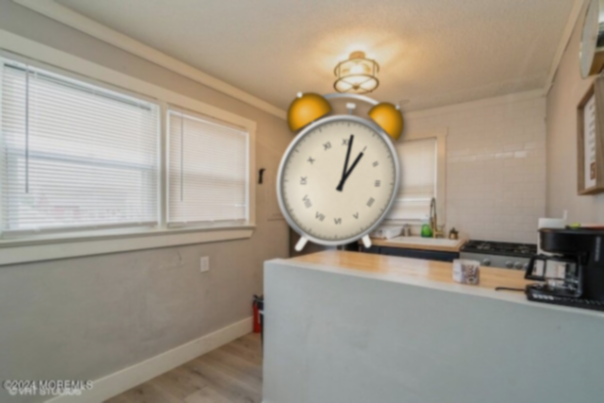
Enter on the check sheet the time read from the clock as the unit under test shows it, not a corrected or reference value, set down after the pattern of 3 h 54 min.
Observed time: 1 h 01 min
